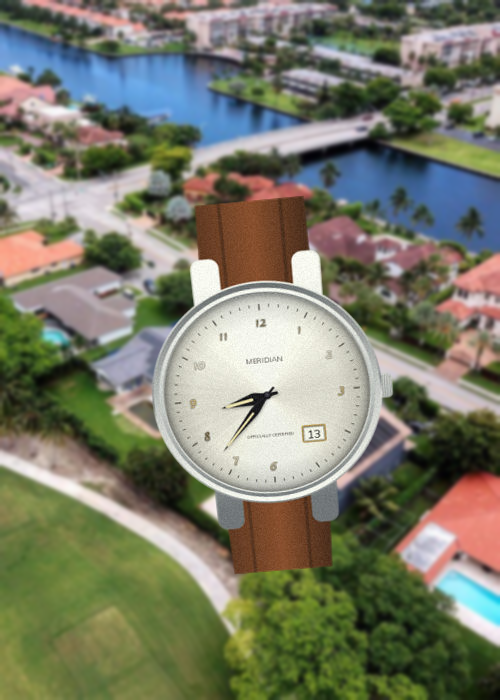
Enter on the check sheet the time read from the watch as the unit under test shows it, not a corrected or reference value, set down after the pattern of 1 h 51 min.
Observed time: 8 h 37 min
